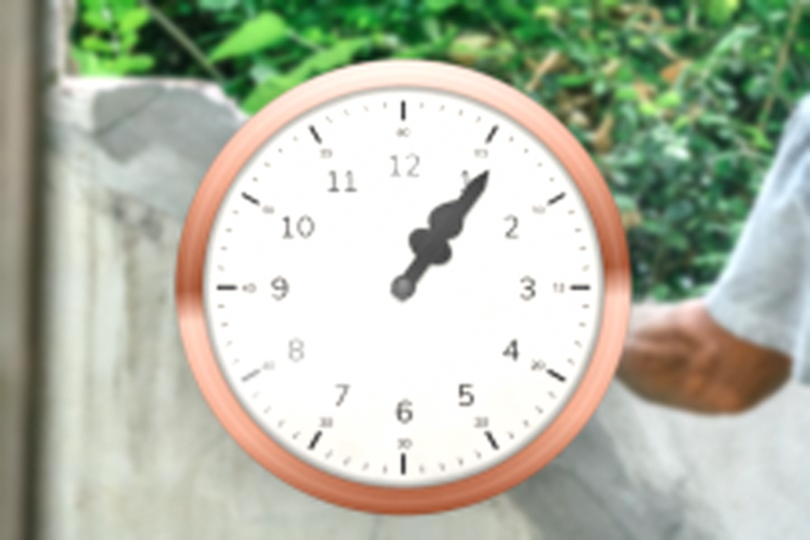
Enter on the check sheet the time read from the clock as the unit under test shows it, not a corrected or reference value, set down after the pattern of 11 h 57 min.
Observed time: 1 h 06 min
